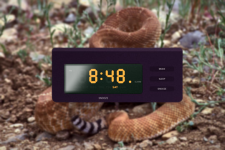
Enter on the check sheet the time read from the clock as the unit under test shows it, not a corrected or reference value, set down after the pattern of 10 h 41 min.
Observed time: 8 h 48 min
